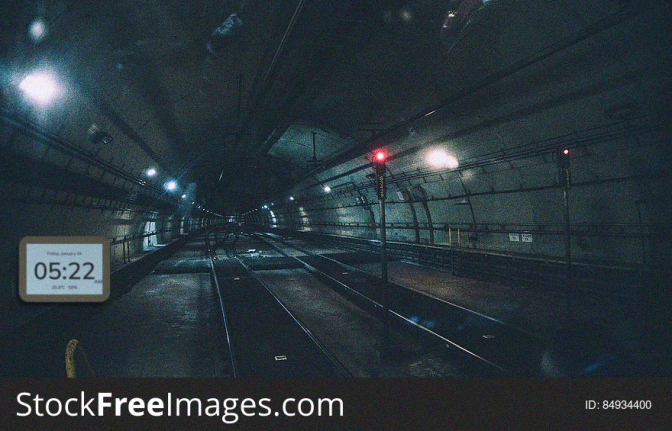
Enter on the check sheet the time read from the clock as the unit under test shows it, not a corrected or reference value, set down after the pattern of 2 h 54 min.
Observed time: 5 h 22 min
